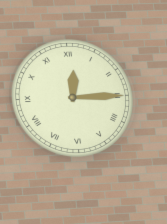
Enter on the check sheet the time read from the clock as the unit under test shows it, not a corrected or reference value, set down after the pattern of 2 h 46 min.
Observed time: 12 h 15 min
